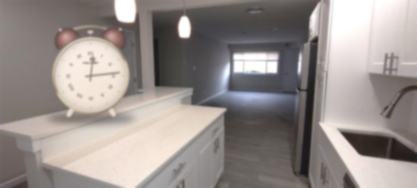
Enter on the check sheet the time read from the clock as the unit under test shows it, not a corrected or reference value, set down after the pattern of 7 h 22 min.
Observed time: 12 h 14 min
